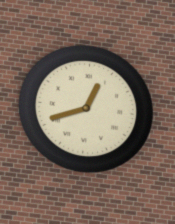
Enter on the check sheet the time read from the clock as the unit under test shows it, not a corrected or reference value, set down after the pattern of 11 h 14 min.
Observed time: 12 h 41 min
